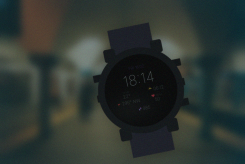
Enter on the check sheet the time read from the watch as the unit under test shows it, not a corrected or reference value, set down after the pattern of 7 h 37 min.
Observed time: 18 h 14 min
